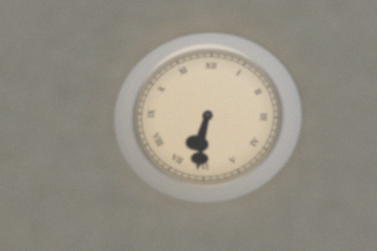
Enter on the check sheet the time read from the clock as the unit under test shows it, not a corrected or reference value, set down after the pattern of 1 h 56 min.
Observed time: 6 h 31 min
